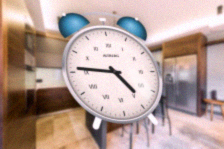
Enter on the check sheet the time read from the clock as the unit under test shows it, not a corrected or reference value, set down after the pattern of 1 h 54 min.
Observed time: 4 h 46 min
